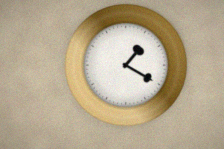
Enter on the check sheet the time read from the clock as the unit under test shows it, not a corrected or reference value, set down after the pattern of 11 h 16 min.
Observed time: 1 h 20 min
